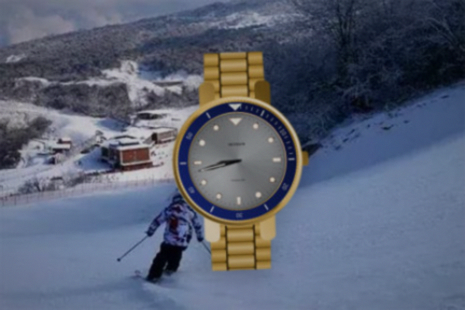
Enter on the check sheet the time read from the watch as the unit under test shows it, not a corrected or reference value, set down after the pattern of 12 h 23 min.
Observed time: 8 h 43 min
